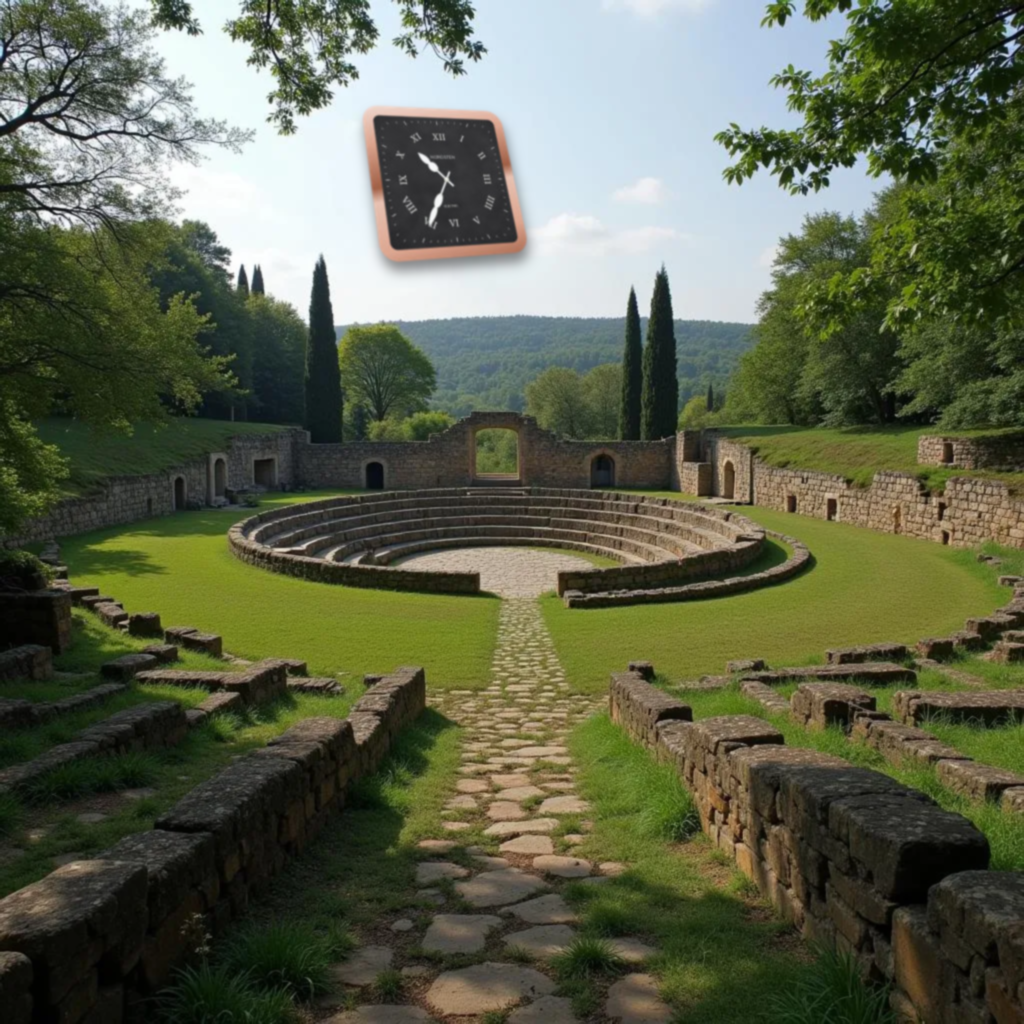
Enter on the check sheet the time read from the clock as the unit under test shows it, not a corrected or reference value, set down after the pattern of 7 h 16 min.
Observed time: 10 h 35 min
